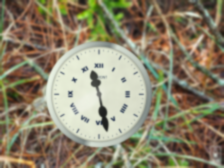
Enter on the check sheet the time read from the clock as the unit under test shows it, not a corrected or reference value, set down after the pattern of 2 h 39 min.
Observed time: 11 h 28 min
